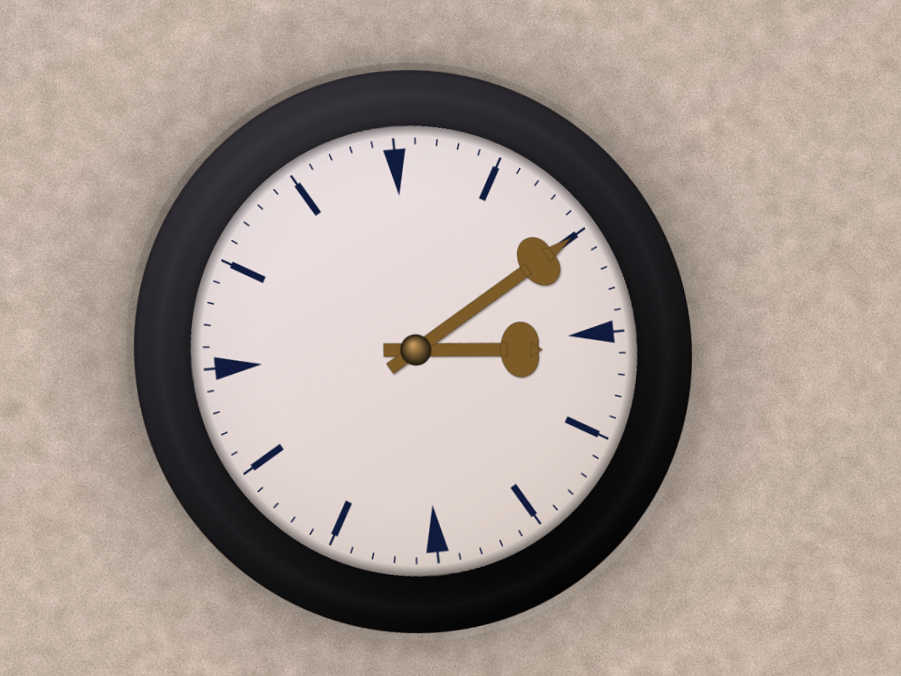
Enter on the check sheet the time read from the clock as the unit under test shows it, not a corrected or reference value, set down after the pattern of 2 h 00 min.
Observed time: 3 h 10 min
